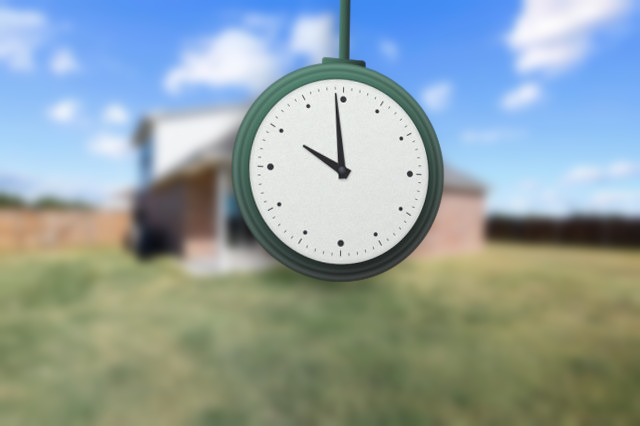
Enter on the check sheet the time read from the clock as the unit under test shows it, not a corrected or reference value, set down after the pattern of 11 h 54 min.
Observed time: 9 h 59 min
